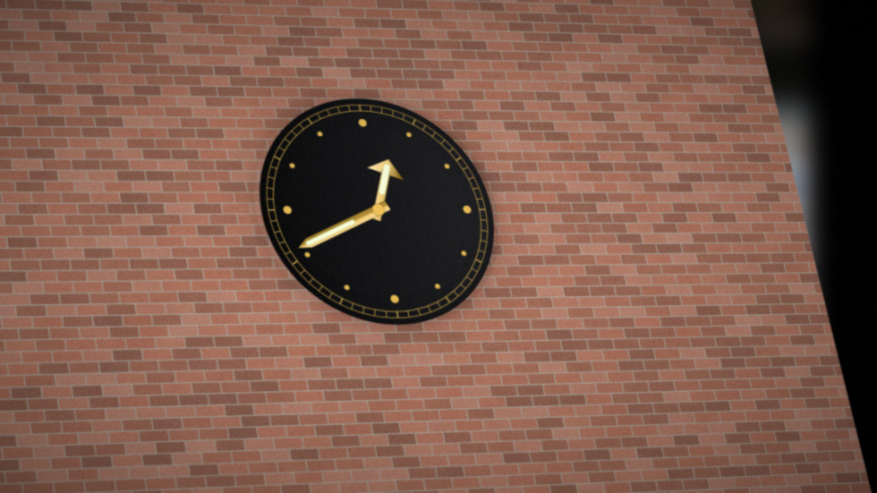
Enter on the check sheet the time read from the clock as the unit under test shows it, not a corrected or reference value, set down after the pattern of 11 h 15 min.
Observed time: 12 h 41 min
